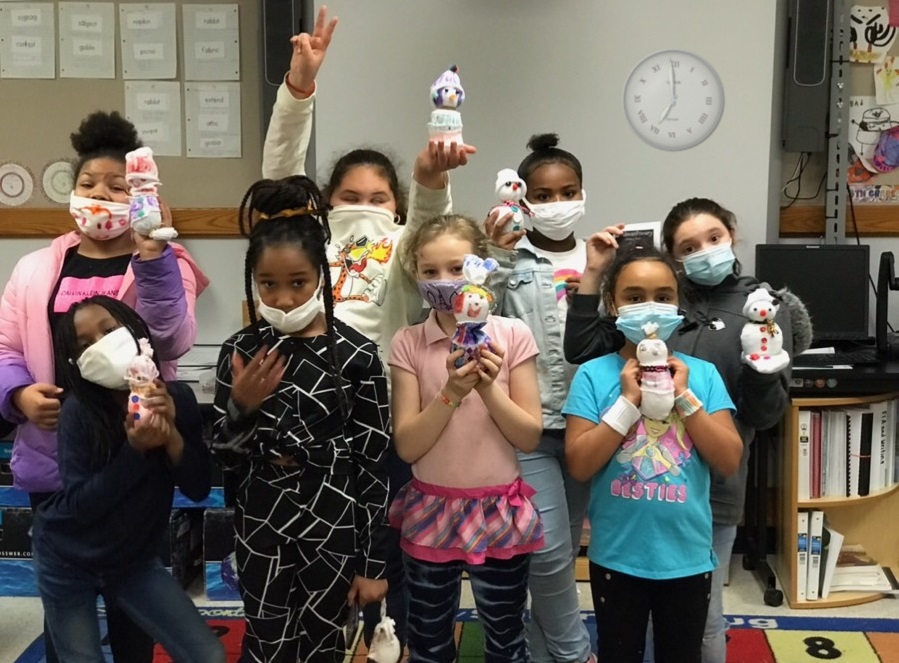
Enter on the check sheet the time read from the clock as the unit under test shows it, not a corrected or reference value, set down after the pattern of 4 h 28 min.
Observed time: 6 h 59 min
